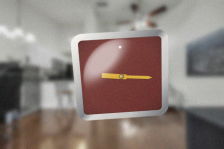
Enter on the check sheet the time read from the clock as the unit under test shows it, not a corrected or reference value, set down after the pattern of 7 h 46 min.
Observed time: 9 h 16 min
